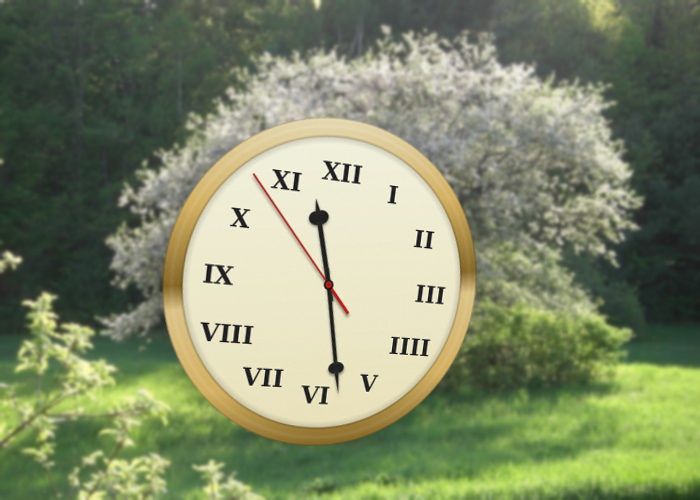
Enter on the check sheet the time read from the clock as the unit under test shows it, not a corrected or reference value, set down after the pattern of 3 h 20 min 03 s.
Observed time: 11 h 27 min 53 s
